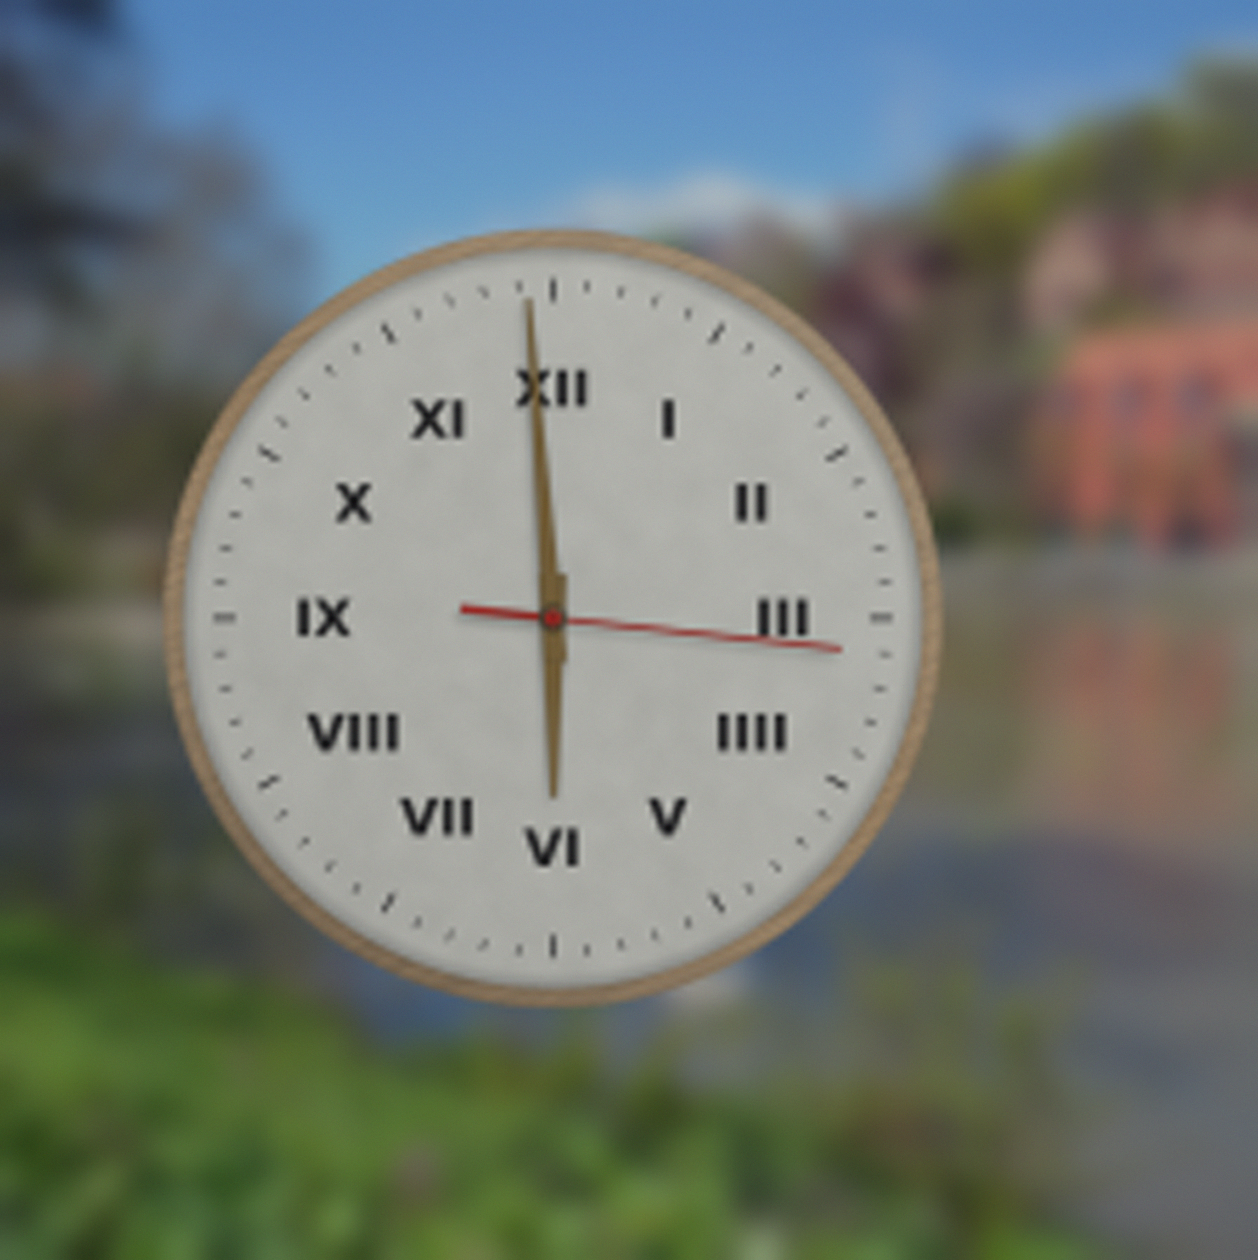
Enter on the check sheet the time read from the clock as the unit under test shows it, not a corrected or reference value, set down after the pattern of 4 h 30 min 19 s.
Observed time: 5 h 59 min 16 s
